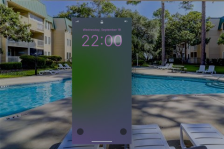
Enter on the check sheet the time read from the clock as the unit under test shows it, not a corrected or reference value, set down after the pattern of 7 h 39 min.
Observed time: 22 h 00 min
